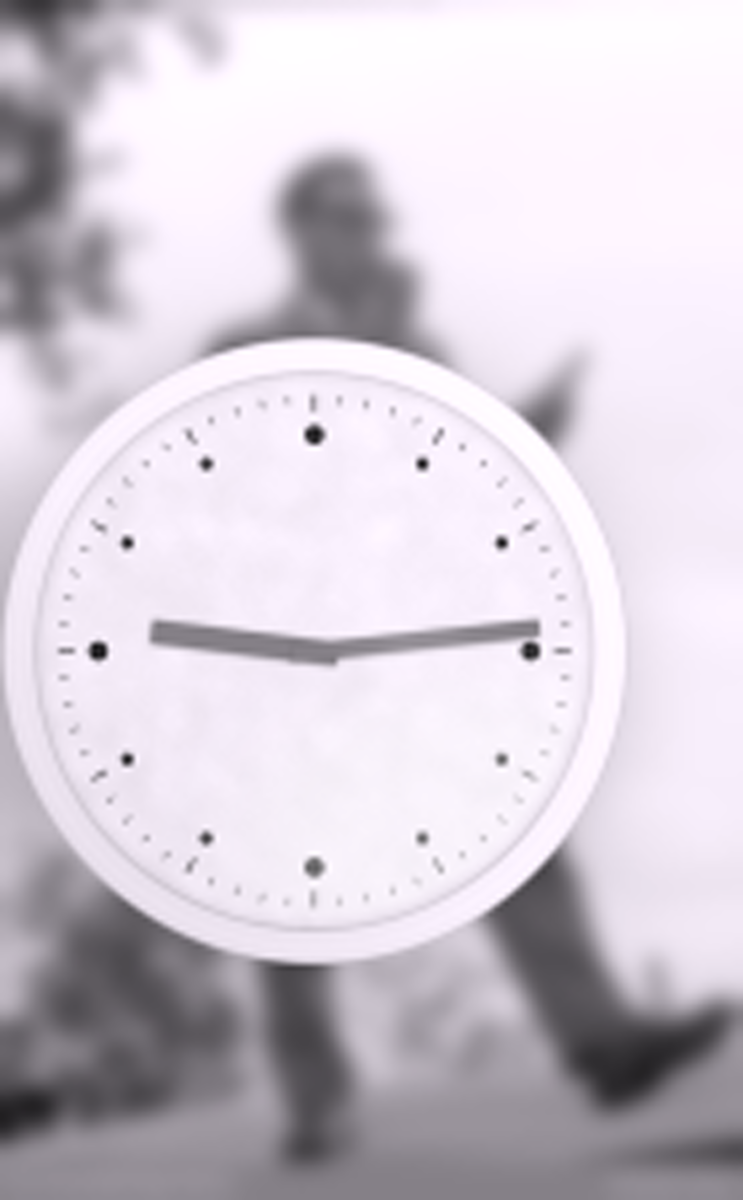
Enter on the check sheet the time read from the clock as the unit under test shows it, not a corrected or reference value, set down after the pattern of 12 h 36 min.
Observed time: 9 h 14 min
